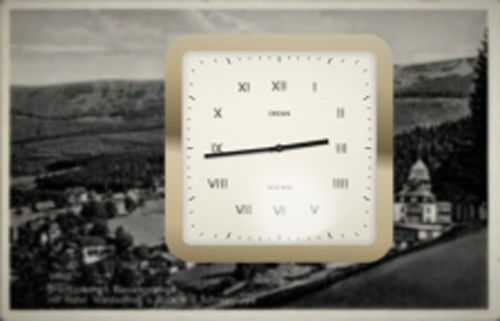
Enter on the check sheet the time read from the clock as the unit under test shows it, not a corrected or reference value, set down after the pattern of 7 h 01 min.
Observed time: 2 h 44 min
